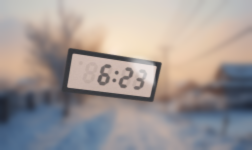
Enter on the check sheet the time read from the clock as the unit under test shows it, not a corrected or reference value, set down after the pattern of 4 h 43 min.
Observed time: 6 h 23 min
